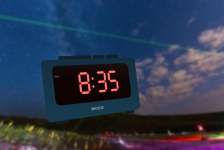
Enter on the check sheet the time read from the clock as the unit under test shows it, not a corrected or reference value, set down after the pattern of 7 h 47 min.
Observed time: 8 h 35 min
